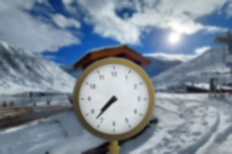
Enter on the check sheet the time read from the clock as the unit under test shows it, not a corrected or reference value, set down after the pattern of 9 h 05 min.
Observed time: 7 h 37 min
